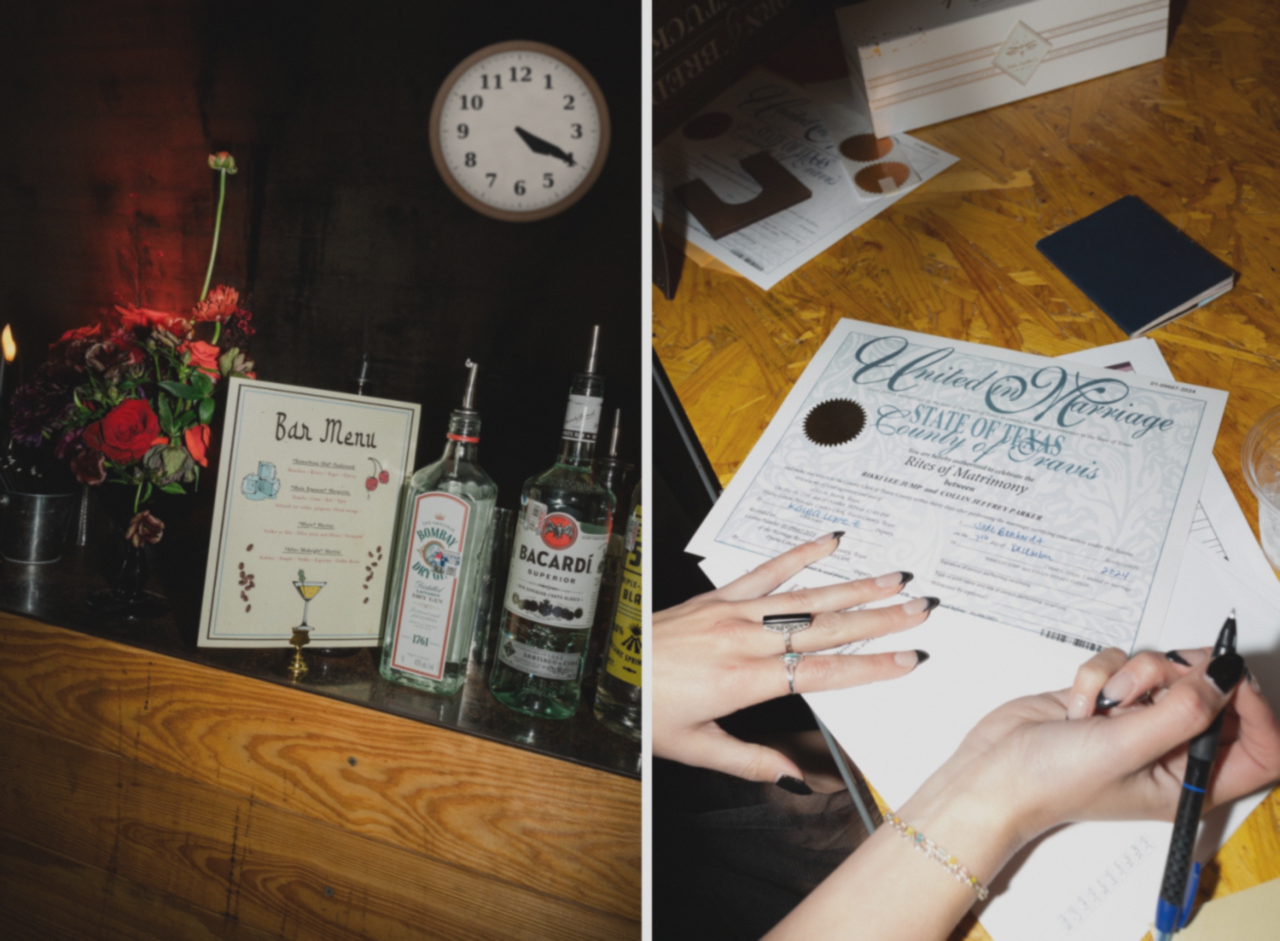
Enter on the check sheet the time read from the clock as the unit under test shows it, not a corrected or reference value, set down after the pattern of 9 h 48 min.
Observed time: 4 h 20 min
